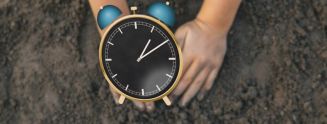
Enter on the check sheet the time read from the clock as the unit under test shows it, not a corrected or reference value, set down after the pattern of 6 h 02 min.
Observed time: 1 h 10 min
